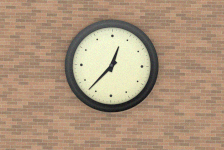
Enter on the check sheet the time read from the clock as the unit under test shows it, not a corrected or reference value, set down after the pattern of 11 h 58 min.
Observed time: 12 h 37 min
